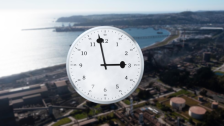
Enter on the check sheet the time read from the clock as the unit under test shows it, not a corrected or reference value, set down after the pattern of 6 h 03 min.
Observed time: 2 h 58 min
